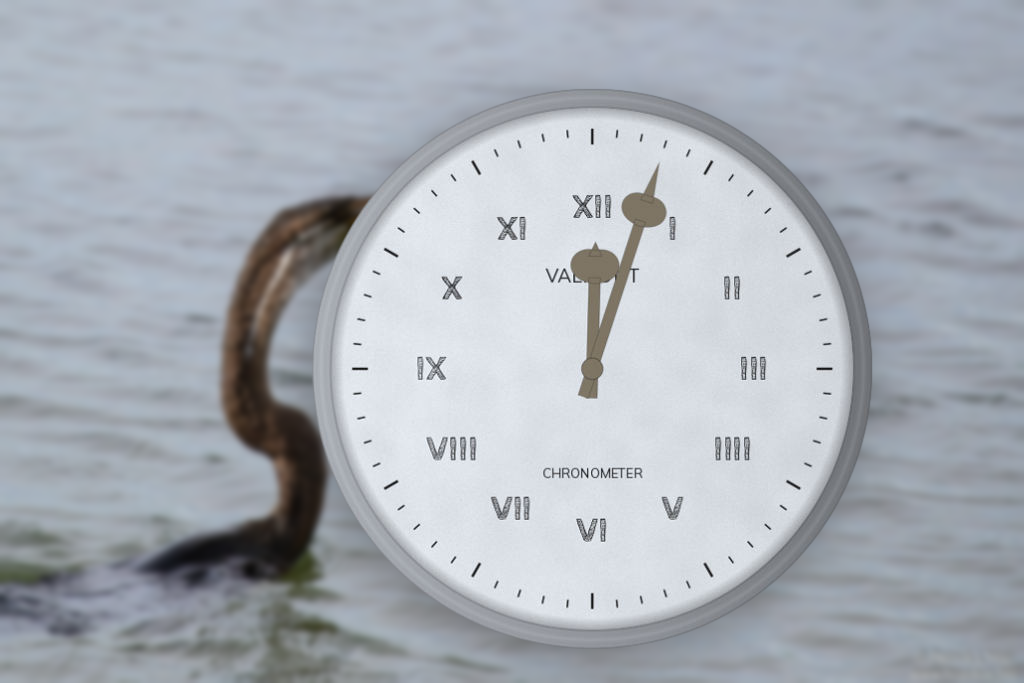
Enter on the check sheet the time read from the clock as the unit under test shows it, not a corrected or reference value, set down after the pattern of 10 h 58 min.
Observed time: 12 h 03 min
